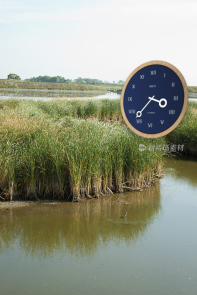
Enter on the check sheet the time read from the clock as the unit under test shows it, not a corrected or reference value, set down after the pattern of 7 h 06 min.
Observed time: 3 h 37 min
